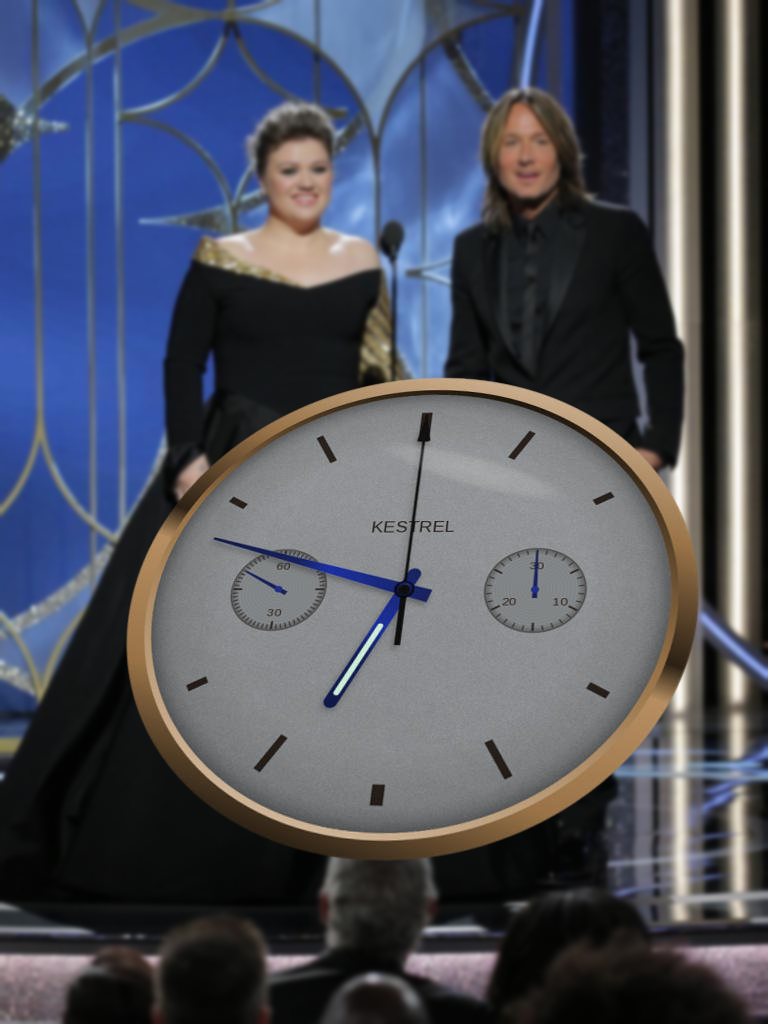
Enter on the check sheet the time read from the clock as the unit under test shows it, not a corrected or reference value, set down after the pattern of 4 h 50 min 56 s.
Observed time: 6 h 47 min 50 s
